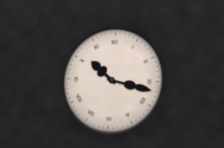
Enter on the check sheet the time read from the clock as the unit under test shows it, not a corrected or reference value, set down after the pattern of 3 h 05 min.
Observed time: 10 h 17 min
